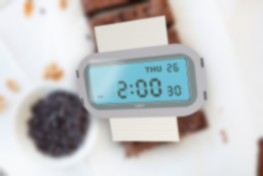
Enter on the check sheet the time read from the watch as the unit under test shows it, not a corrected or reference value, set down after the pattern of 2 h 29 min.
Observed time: 2 h 00 min
